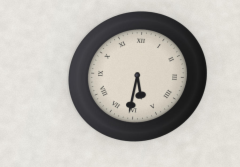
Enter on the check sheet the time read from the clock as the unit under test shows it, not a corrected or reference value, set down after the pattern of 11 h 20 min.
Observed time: 5 h 31 min
